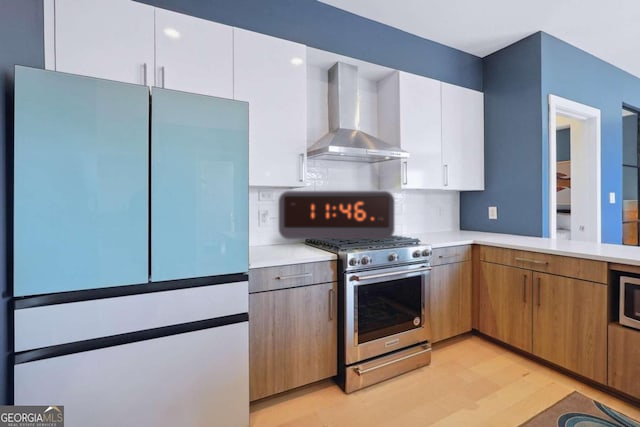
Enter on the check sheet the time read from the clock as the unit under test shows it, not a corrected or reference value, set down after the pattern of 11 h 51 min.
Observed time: 11 h 46 min
